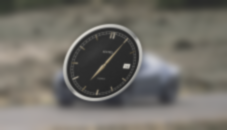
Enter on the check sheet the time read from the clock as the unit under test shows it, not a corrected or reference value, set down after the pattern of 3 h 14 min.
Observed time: 7 h 05 min
